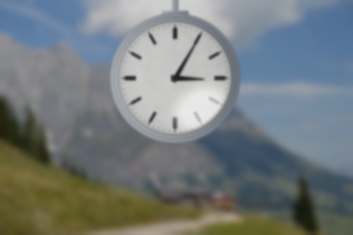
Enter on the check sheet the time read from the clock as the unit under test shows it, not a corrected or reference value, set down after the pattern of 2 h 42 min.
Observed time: 3 h 05 min
